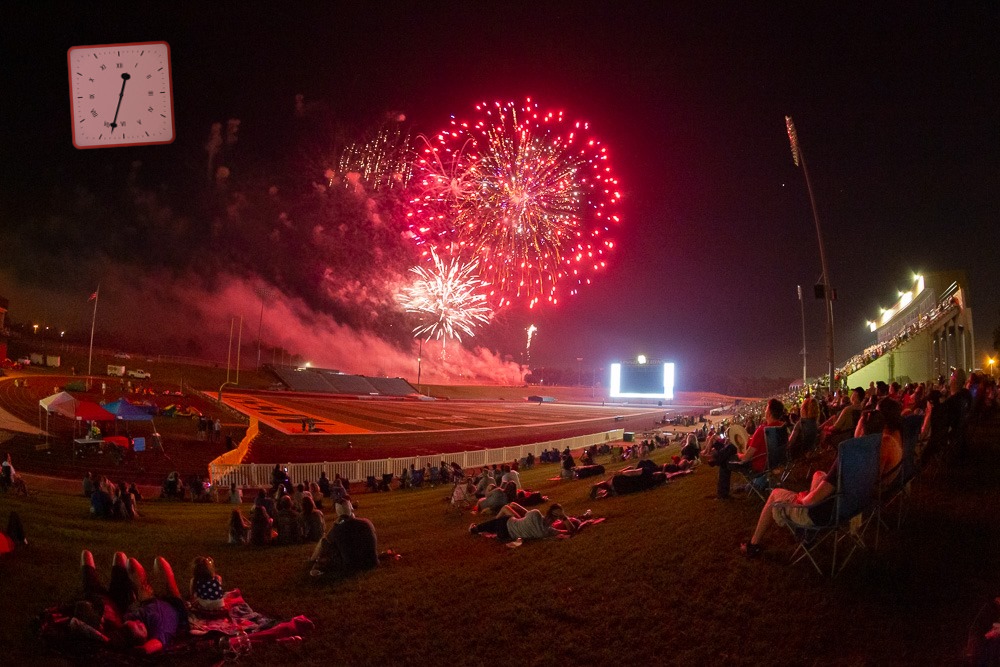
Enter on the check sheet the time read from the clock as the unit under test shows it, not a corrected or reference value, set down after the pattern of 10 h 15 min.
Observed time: 12 h 33 min
